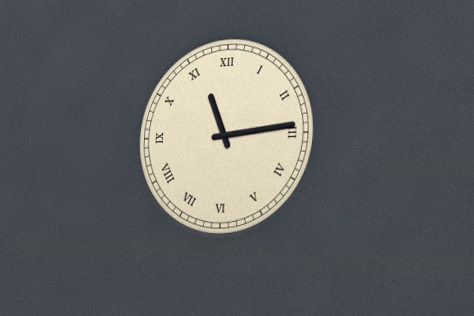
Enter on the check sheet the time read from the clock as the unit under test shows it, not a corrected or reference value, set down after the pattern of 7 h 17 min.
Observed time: 11 h 14 min
